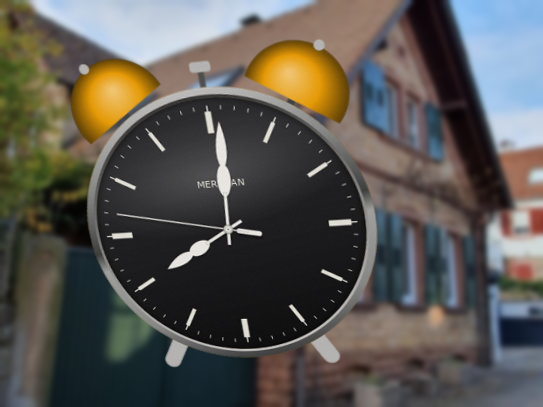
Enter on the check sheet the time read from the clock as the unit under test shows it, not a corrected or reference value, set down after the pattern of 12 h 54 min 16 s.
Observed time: 8 h 00 min 47 s
